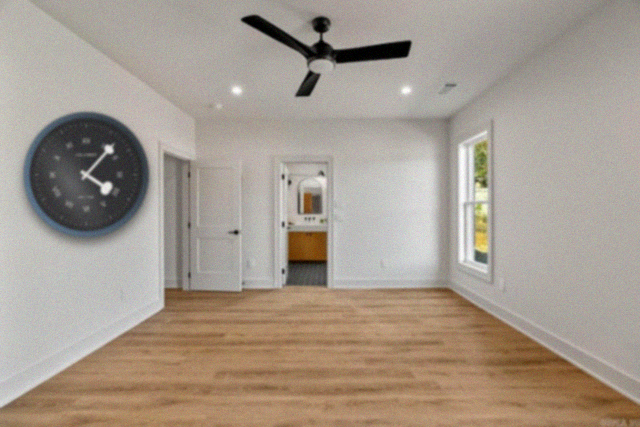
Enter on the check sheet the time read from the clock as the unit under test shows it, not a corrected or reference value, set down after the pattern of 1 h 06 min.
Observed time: 4 h 07 min
